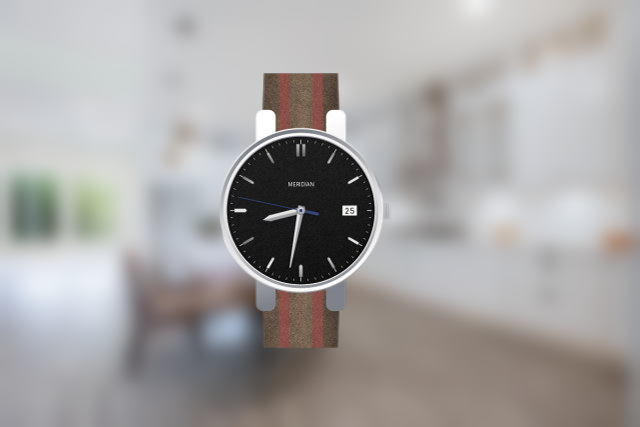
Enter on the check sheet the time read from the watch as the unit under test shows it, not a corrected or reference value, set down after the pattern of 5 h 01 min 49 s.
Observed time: 8 h 31 min 47 s
